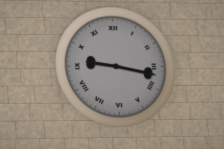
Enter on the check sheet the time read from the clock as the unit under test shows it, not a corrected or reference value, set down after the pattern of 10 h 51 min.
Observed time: 9 h 17 min
